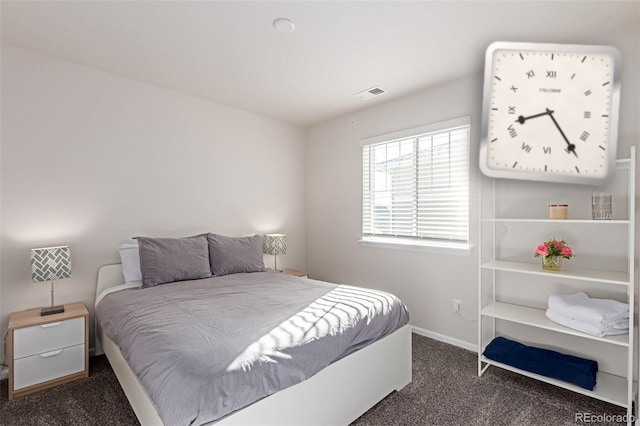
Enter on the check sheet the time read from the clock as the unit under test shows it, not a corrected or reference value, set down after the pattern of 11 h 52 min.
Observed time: 8 h 24 min
